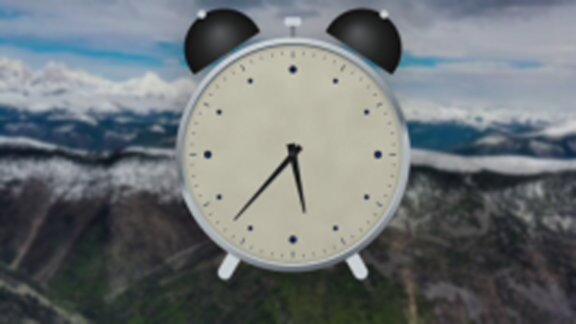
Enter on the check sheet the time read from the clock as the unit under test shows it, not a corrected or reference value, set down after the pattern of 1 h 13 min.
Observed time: 5 h 37 min
